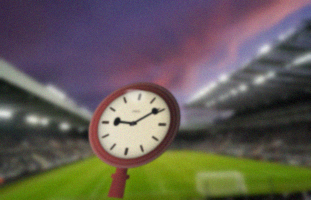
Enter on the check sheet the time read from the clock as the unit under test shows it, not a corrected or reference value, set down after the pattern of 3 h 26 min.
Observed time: 9 h 09 min
